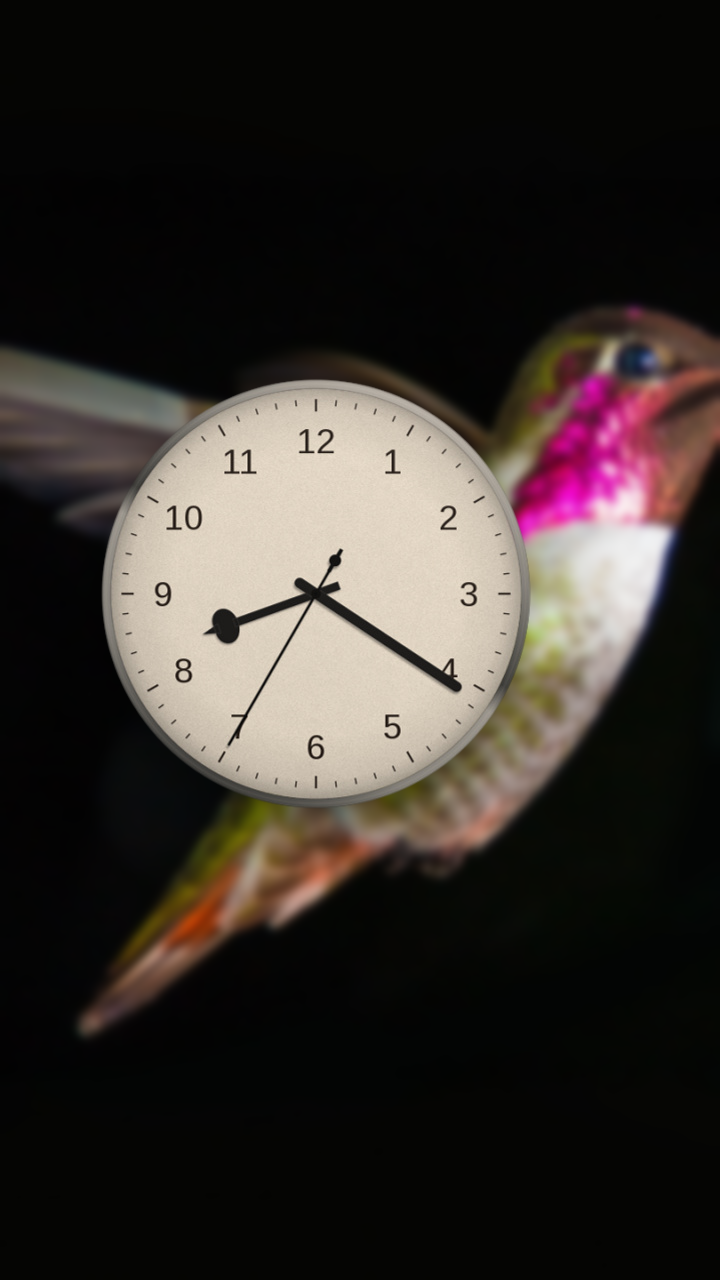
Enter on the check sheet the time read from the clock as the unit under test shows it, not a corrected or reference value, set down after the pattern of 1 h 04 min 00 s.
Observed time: 8 h 20 min 35 s
